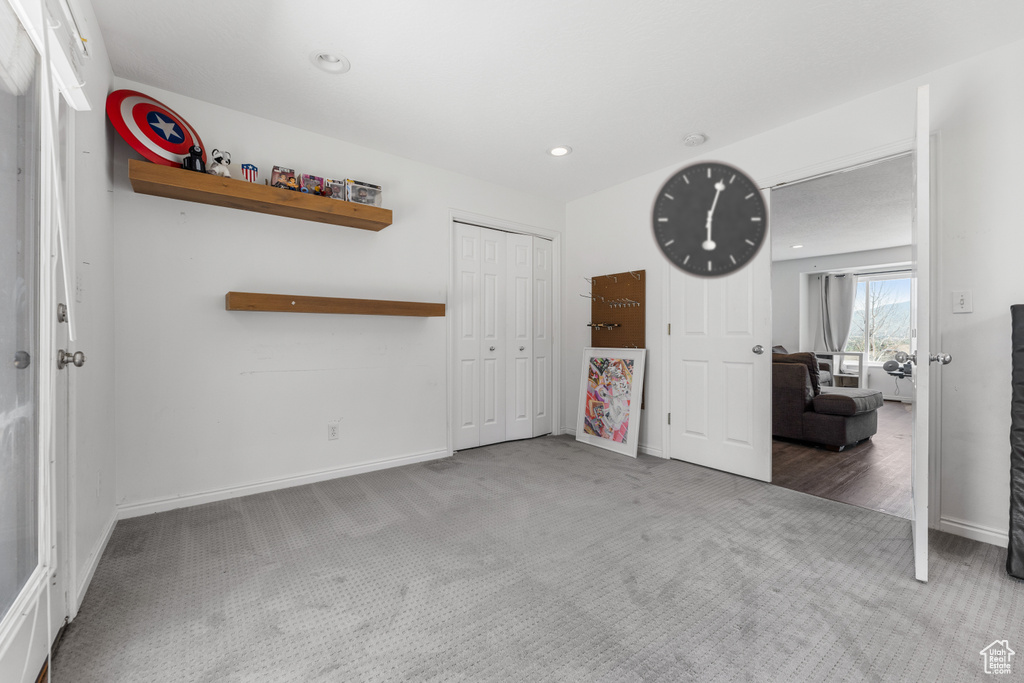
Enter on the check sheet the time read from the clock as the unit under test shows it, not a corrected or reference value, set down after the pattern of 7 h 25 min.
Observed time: 6 h 03 min
